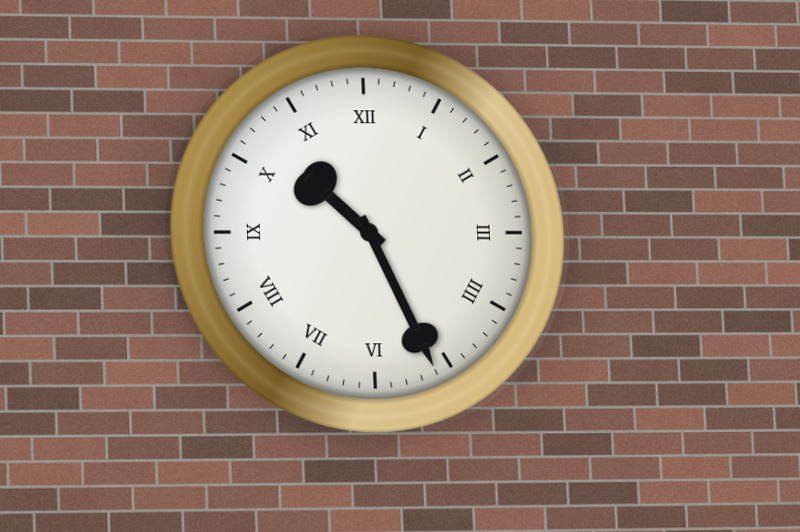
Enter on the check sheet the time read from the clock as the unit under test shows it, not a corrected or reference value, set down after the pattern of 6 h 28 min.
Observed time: 10 h 26 min
